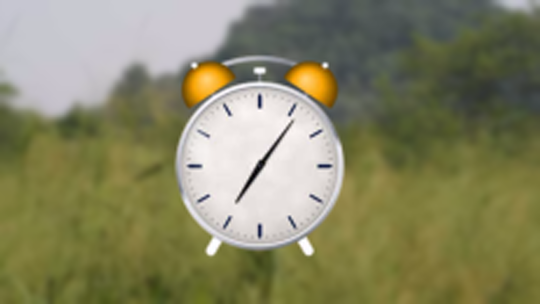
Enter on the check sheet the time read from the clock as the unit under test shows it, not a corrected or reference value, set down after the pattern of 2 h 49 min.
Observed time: 7 h 06 min
